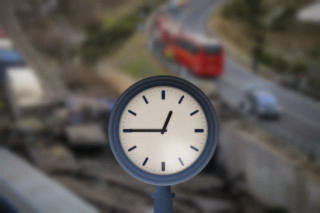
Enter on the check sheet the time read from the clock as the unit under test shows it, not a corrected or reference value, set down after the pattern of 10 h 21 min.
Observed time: 12 h 45 min
